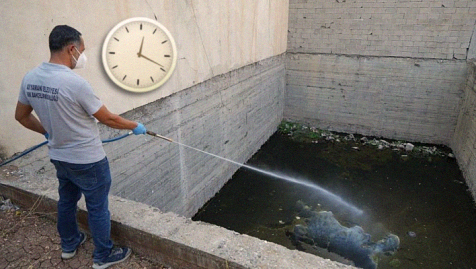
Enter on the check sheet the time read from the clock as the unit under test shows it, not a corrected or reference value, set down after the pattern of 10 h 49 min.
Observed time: 12 h 19 min
